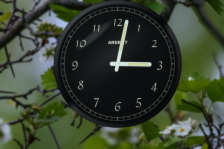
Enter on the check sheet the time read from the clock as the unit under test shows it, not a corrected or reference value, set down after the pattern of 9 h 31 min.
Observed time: 3 h 02 min
